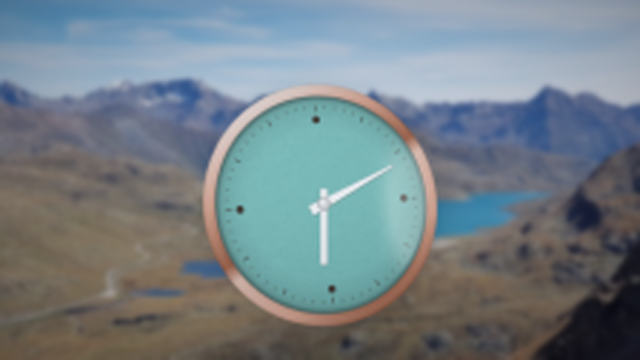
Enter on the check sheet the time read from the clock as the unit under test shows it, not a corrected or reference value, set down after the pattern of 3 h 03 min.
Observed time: 6 h 11 min
